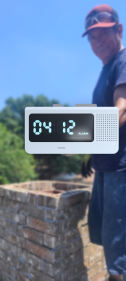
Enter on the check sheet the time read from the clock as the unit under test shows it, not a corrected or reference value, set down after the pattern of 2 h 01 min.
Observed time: 4 h 12 min
